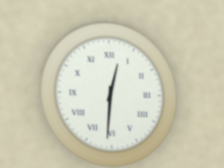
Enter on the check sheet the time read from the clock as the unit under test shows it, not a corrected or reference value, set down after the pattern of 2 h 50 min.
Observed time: 12 h 31 min
